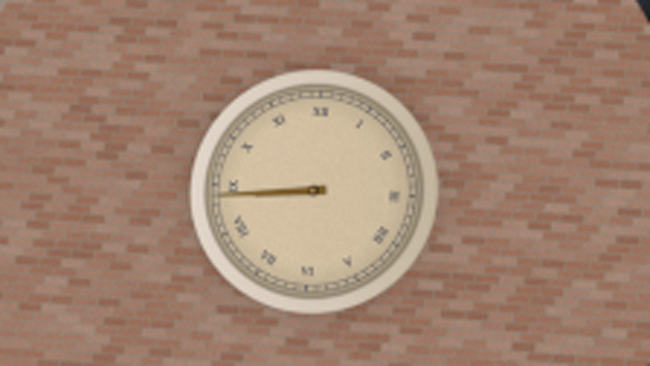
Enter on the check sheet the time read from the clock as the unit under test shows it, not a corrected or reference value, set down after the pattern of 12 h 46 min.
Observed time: 8 h 44 min
